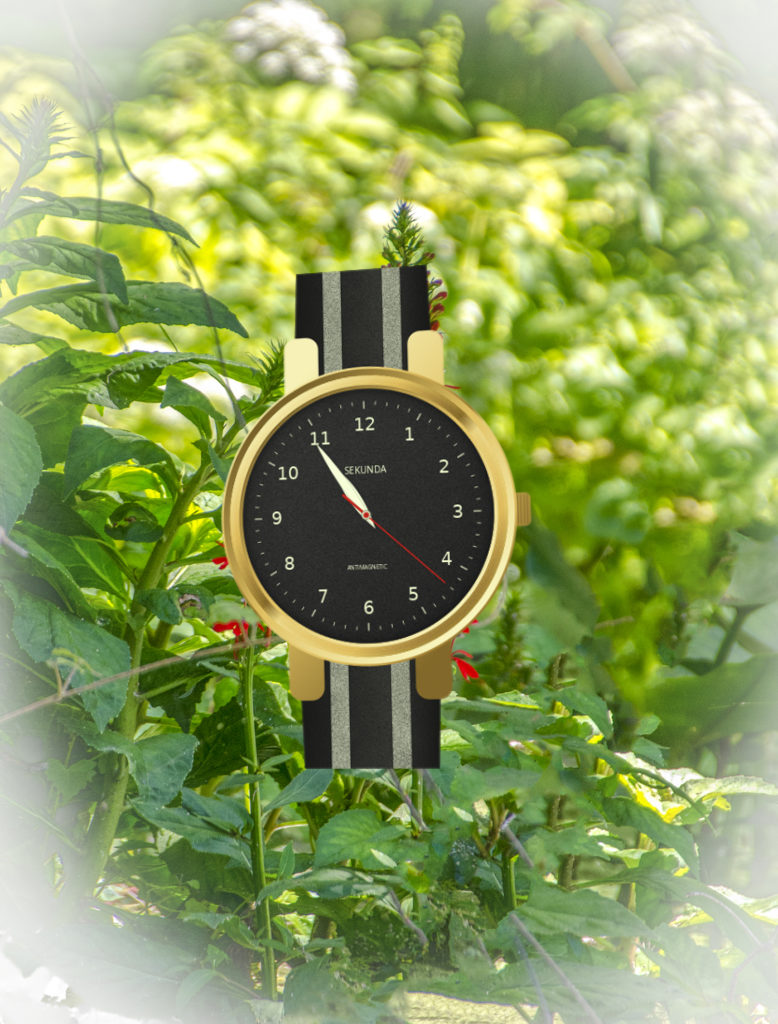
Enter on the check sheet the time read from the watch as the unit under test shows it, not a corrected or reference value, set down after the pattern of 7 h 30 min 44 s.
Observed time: 10 h 54 min 22 s
